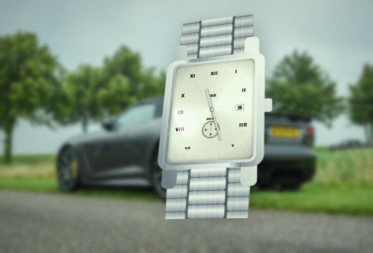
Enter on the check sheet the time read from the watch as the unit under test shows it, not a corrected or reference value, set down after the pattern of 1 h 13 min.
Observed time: 11 h 27 min
